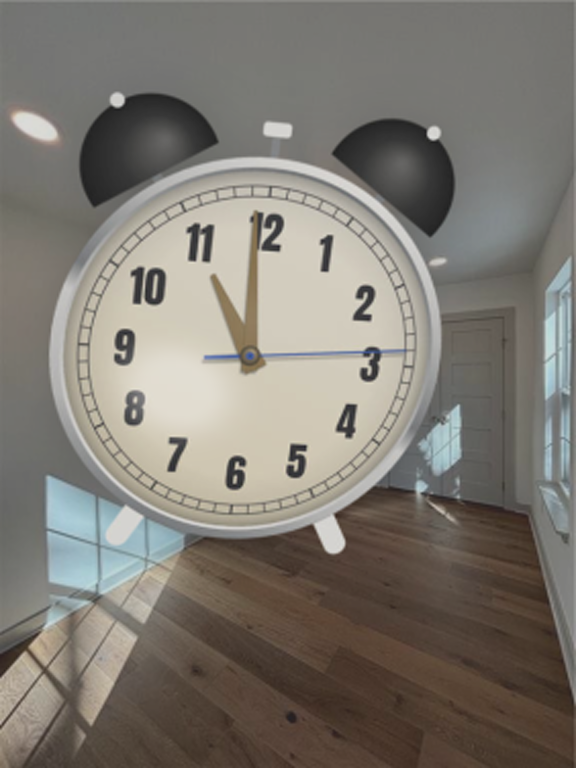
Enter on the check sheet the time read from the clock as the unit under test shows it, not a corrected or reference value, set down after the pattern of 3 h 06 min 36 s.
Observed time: 10 h 59 min 14 s
